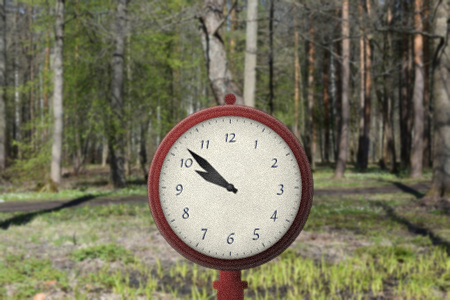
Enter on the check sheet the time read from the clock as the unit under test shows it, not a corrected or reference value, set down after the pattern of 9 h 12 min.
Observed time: 9 h 52 min
